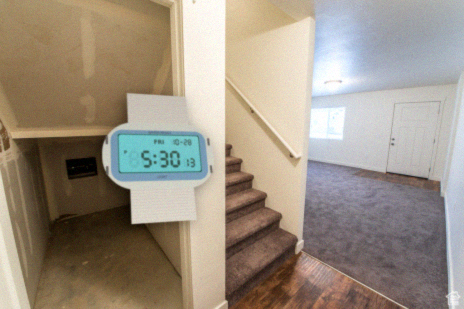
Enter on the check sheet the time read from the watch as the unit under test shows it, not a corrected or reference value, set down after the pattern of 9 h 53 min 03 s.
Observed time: 5 h 30 min 13 s
